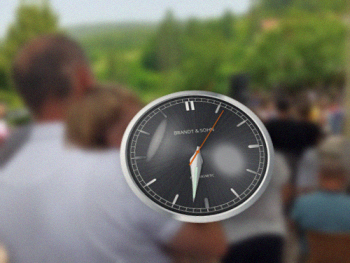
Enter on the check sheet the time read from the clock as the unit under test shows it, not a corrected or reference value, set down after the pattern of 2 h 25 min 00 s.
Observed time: 6 h 32 min 06 s
